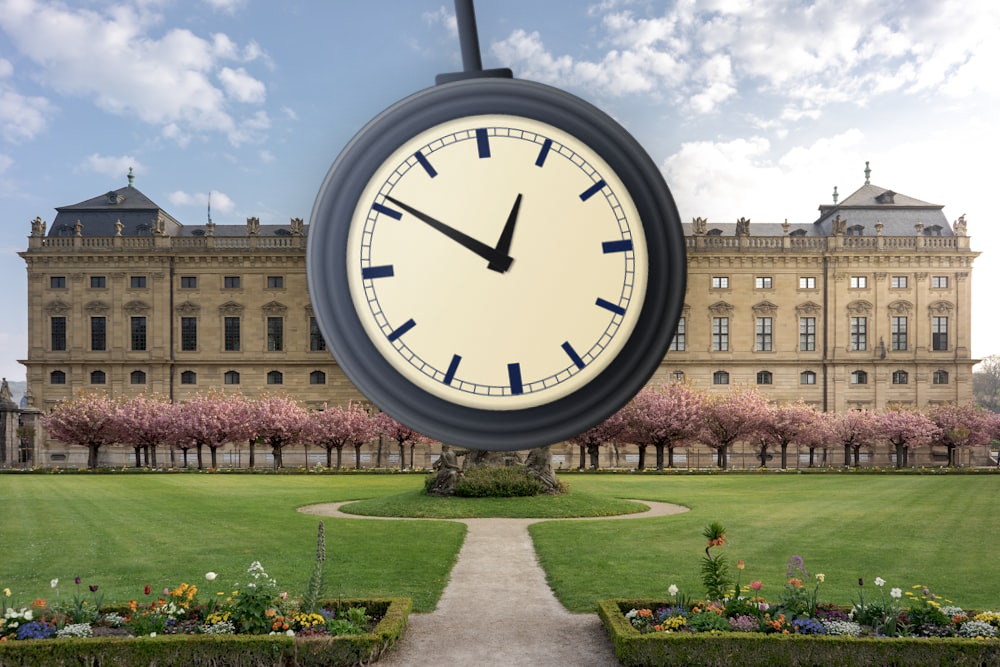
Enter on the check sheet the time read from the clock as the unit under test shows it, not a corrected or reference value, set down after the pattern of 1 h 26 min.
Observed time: 12 h 51 min
